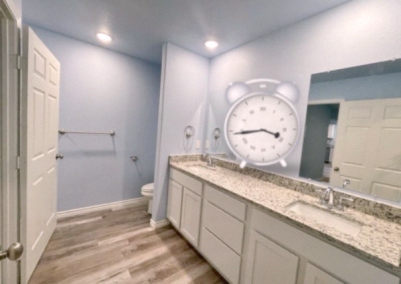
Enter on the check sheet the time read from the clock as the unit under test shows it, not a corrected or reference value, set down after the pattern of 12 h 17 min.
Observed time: 3 h 44 min
